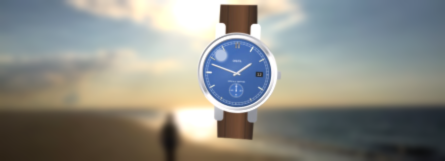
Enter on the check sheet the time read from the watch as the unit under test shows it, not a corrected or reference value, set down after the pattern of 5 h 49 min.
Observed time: 1 h 48 min
